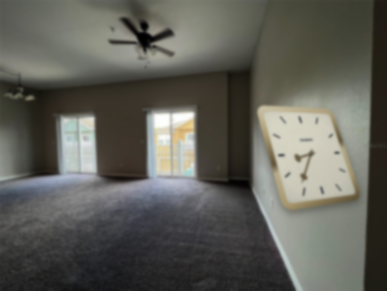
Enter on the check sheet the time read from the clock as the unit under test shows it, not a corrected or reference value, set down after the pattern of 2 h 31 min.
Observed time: 8 h 36 min
